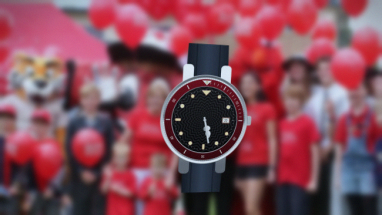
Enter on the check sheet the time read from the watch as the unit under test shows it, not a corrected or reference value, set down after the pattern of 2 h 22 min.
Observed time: 5 h 28 min
